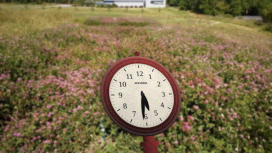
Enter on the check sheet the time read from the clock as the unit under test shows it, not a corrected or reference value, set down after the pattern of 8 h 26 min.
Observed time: 5 h 31 min
